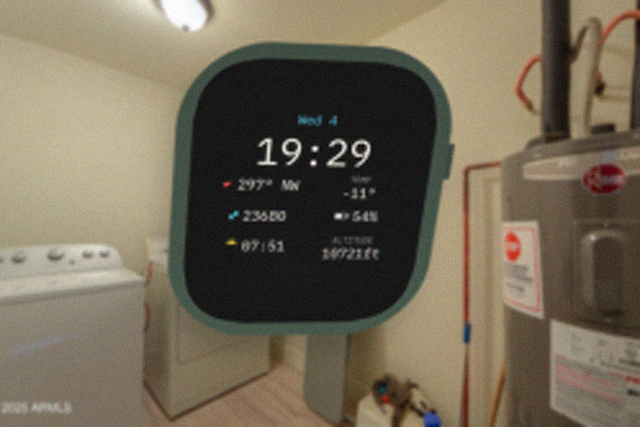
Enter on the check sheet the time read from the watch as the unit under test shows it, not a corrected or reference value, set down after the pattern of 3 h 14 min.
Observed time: 19 h 29 min
